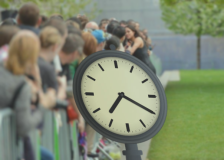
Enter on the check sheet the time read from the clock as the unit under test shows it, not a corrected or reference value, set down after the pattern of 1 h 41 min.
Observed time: 7 h 20 min
